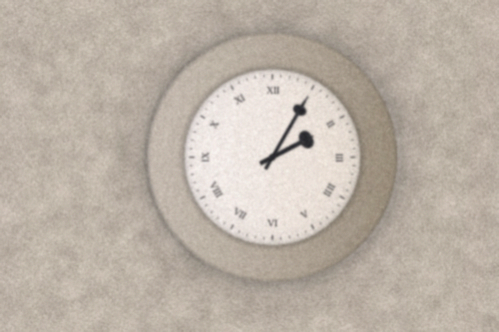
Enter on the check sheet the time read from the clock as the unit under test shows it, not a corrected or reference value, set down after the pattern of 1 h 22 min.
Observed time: 2 h 05 min
